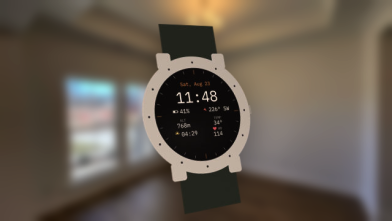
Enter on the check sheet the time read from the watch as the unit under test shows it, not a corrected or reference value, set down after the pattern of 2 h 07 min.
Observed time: 11 h 48 min
